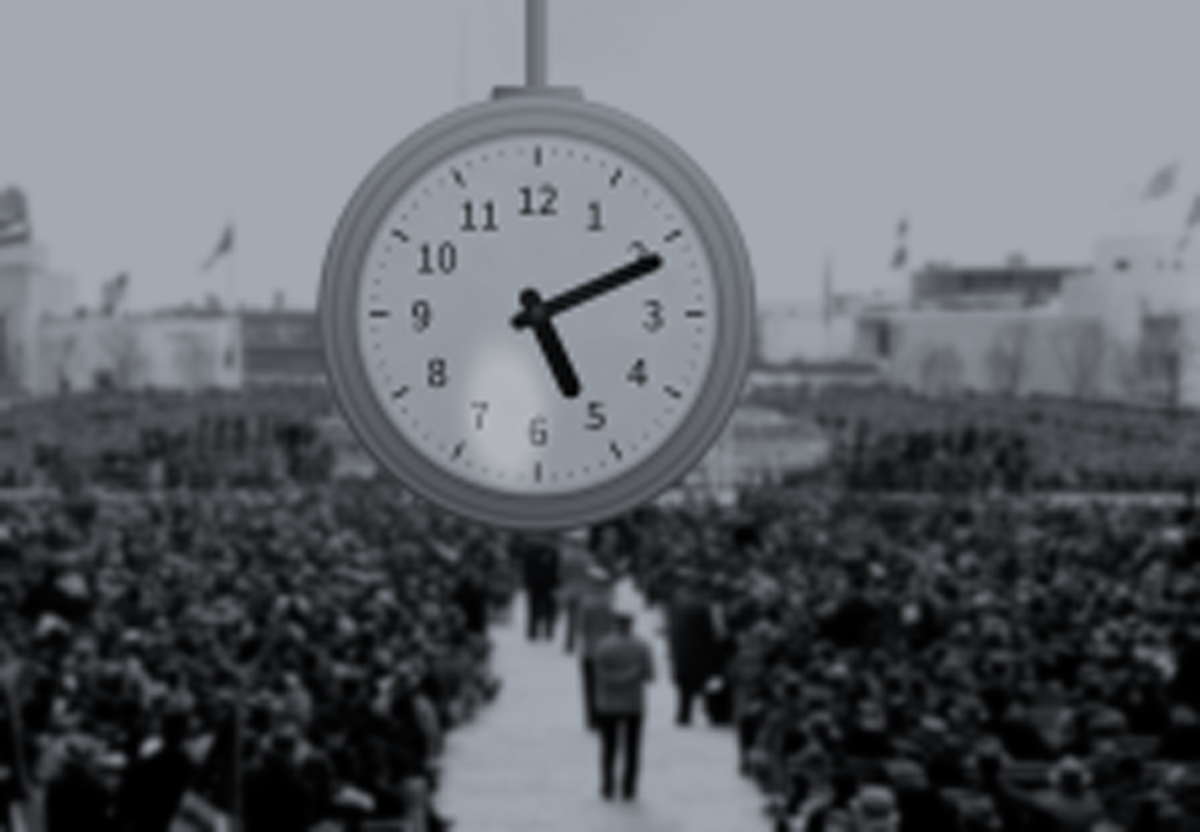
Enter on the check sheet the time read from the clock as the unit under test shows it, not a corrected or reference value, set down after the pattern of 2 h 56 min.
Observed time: 5 h 11 min
